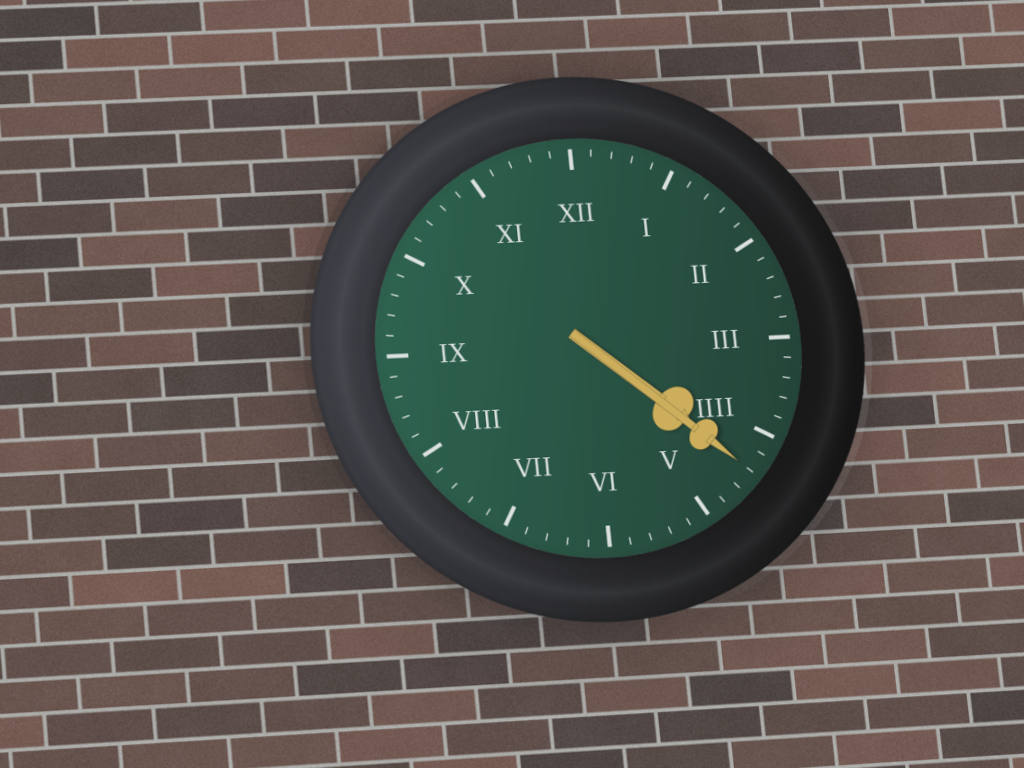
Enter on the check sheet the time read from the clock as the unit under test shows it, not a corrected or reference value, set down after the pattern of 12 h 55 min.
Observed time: 4 h 22 min
